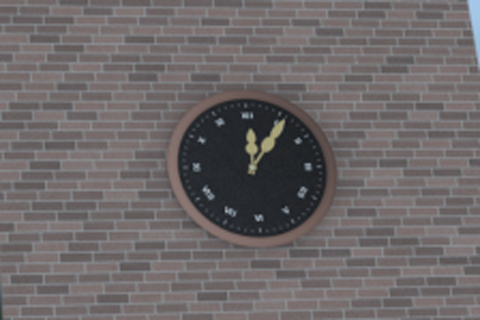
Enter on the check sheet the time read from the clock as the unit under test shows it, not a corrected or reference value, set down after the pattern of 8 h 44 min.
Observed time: 12 h 06 min
